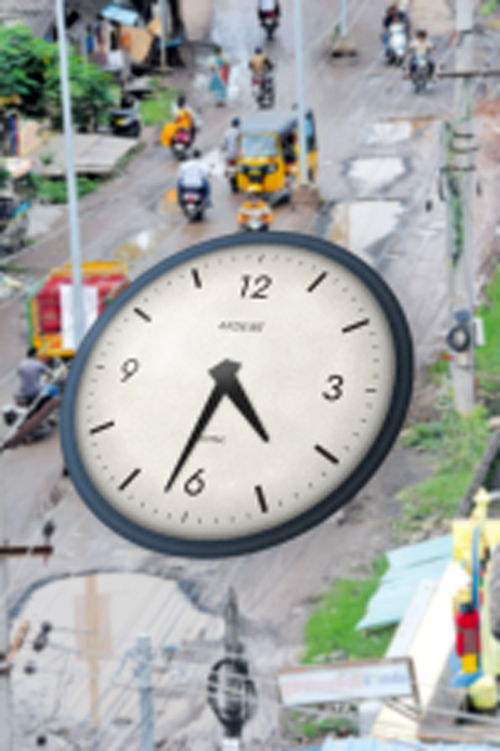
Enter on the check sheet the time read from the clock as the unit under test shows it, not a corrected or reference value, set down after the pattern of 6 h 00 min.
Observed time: 4 h 32 min
